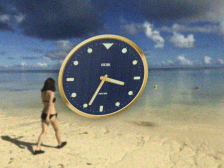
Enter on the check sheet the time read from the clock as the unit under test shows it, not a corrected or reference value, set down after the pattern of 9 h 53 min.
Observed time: 3 h 34 min
